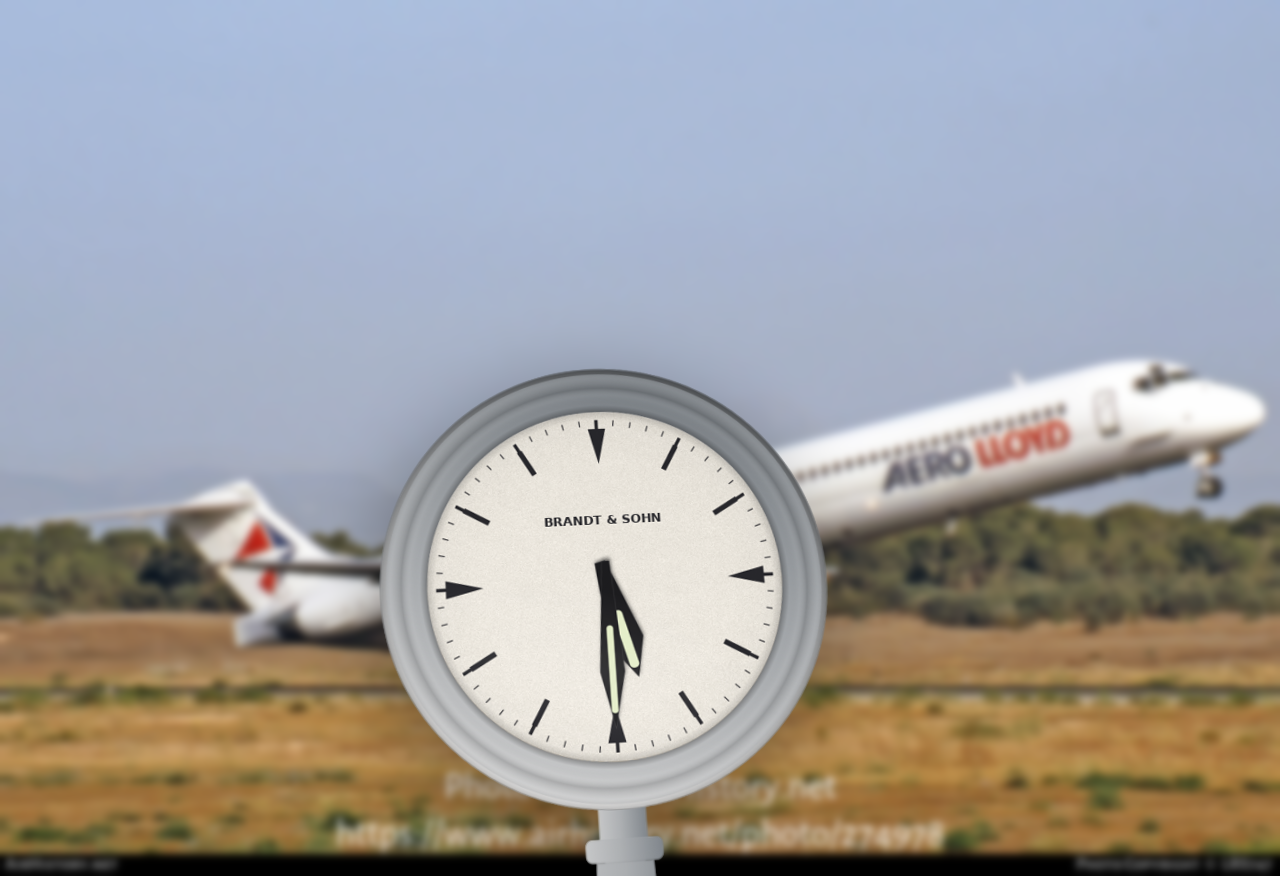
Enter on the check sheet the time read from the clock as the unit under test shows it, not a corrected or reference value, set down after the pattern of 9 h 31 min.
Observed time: 5 h 30 min
